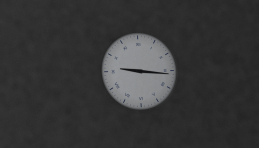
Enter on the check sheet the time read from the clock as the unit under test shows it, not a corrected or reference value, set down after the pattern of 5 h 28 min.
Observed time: 9 h 16 min
